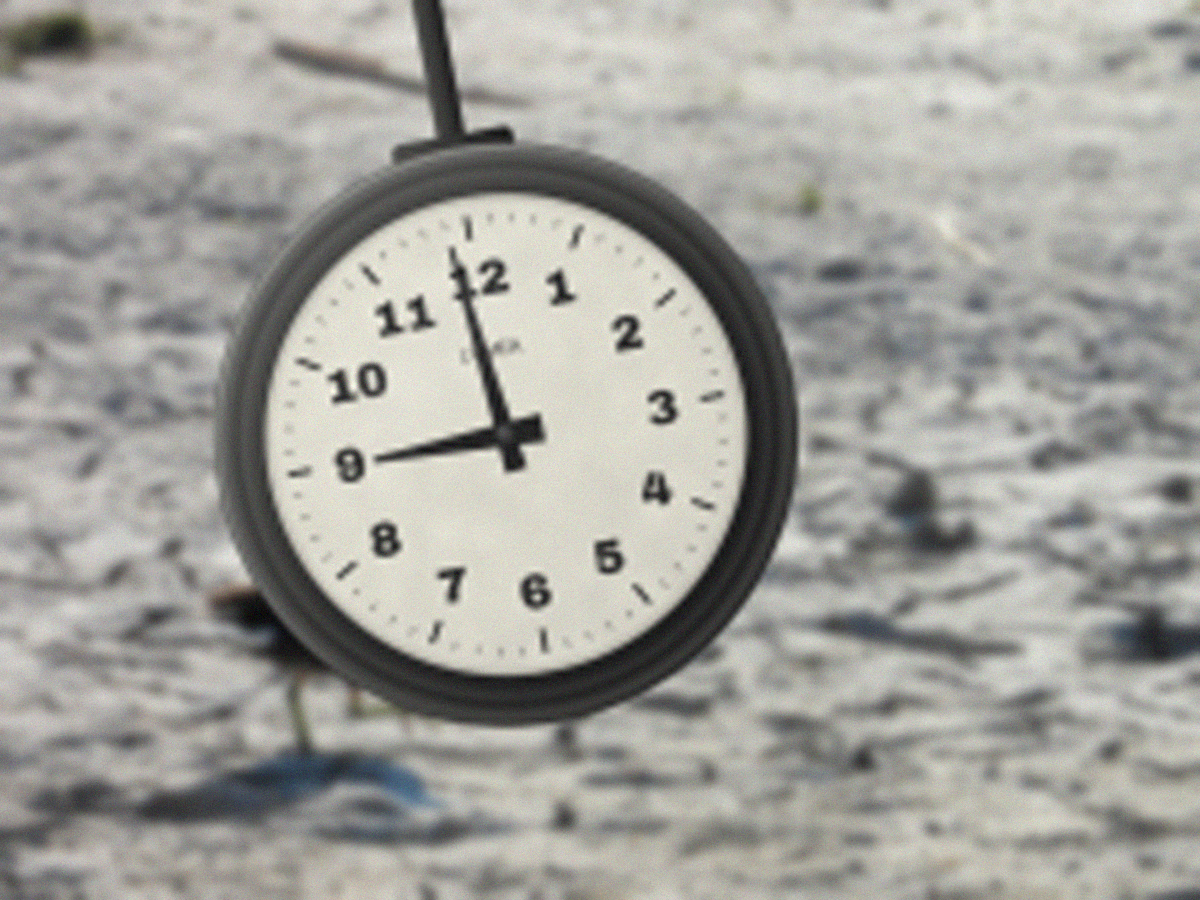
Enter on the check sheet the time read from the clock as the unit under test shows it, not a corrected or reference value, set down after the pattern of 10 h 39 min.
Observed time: 8 h 59 min
